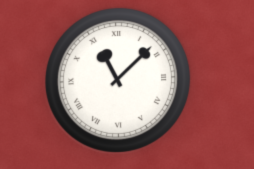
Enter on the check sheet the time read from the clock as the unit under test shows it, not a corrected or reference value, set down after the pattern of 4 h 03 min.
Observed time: 11 h 08 min
